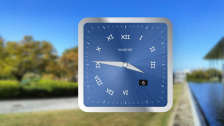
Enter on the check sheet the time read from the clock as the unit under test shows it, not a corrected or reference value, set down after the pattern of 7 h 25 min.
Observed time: 3 h 46 min
